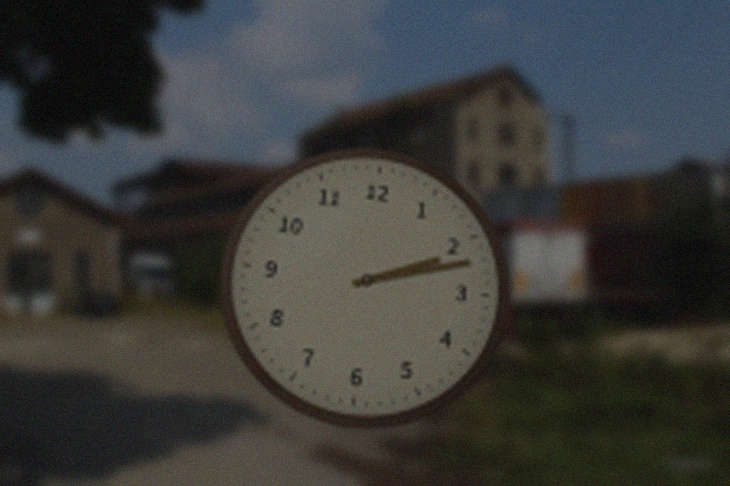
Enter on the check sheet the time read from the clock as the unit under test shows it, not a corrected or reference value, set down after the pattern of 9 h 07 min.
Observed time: 2 h 12 min
